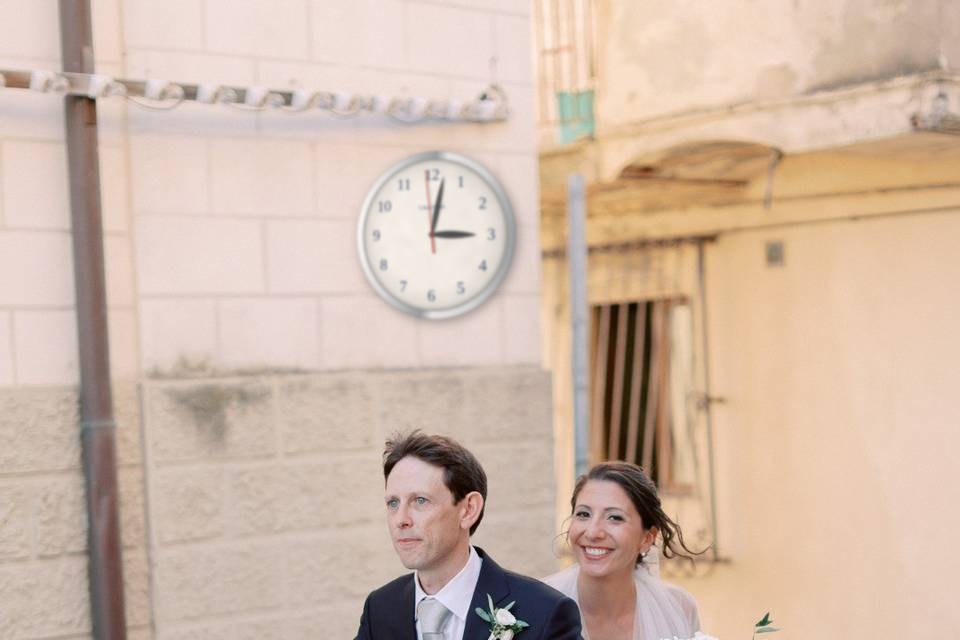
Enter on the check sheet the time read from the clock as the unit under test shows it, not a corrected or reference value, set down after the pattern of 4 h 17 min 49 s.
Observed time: 3 h 01 min 59 s
